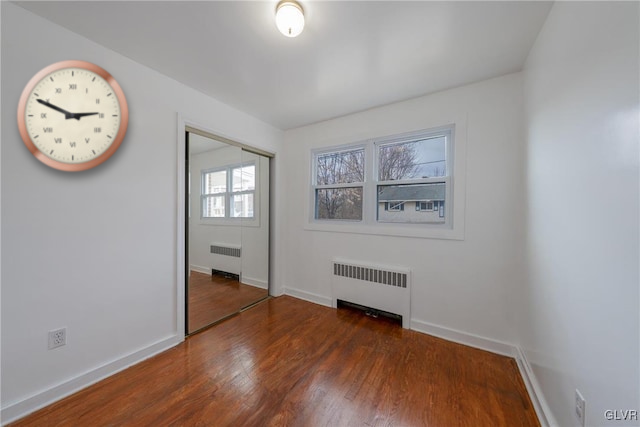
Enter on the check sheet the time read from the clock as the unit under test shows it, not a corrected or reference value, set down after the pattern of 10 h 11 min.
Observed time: 2 h 49 min
